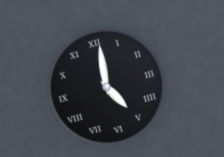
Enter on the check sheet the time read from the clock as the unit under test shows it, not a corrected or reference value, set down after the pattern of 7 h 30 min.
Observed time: 5 h 01 min
